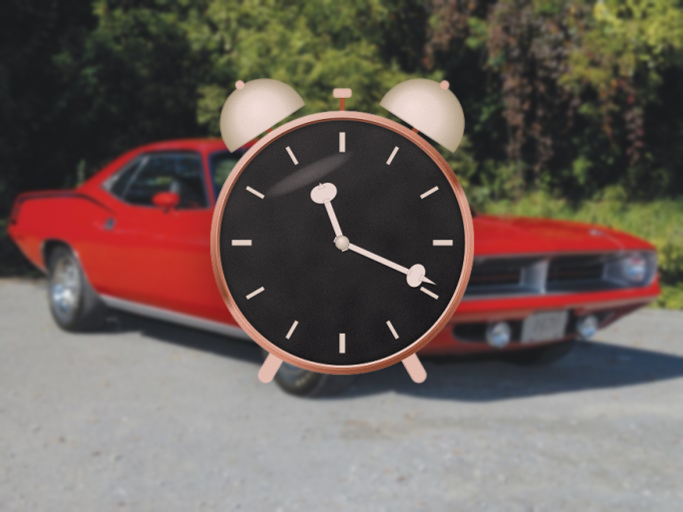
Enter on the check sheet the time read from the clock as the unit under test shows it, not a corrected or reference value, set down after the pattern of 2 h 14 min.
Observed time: 11 h 19 min
